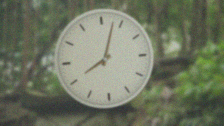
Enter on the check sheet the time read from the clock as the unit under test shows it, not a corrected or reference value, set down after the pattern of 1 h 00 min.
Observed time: 8 h 03 min
